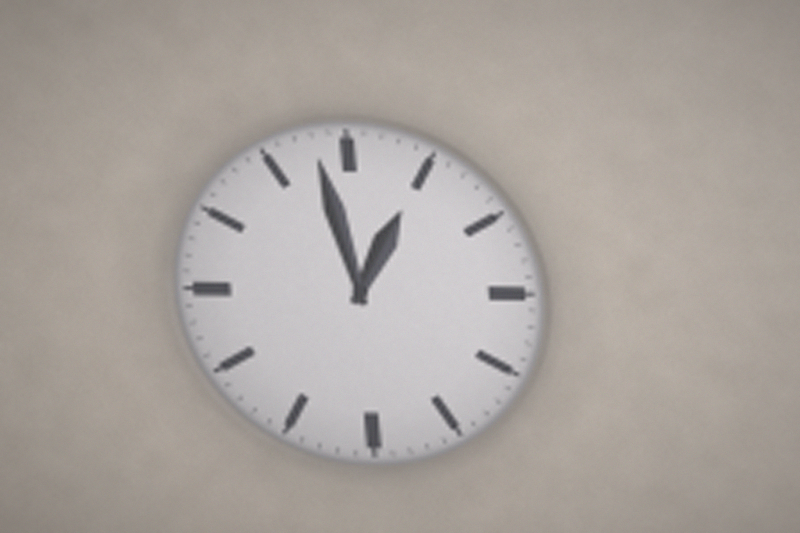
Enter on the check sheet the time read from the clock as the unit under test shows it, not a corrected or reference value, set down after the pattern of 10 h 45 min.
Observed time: 12 h 58 min
